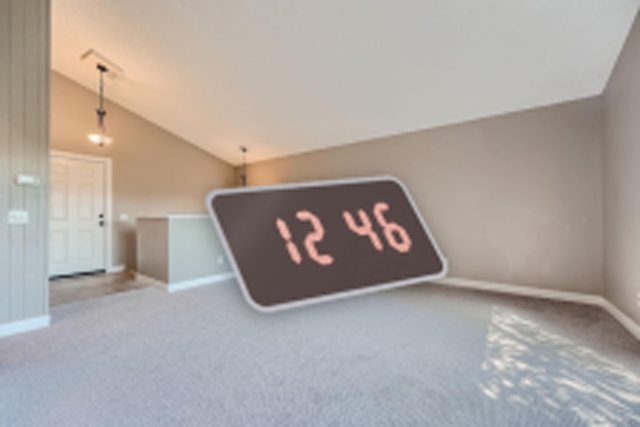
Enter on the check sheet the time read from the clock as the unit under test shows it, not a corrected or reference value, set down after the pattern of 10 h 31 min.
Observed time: 12 h 46 min
